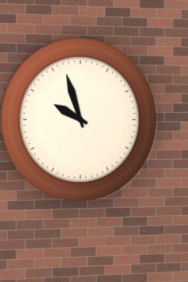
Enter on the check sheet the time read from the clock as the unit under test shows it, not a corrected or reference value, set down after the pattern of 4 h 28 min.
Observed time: 9 h 57 min
